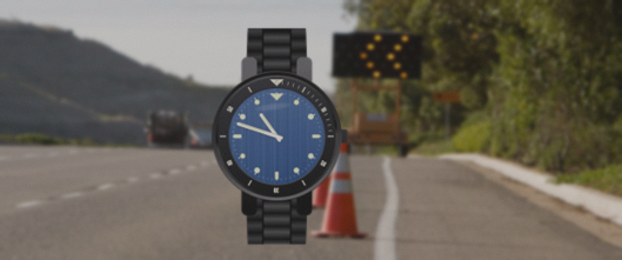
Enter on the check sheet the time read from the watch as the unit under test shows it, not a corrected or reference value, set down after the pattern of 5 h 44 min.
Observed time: 10 h 48 min
